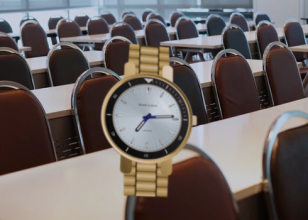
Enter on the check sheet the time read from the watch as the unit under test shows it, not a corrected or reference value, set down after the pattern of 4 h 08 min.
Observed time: 7 h 14 min
